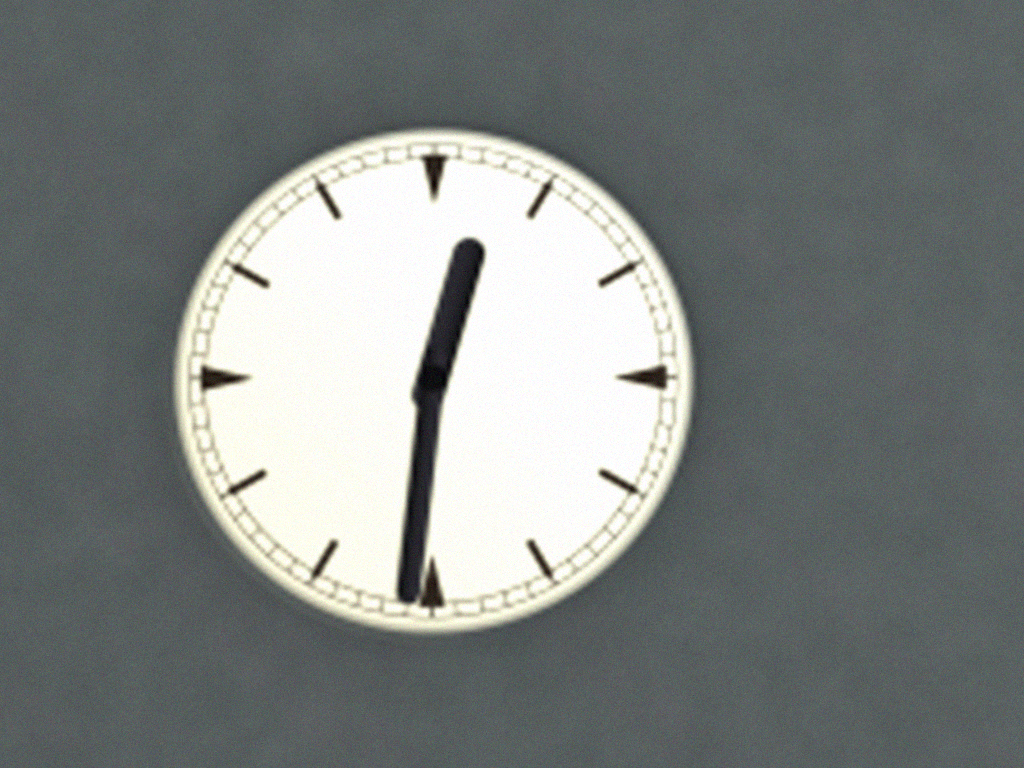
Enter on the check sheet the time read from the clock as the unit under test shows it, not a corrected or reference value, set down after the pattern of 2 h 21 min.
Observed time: 12 h 31 min
